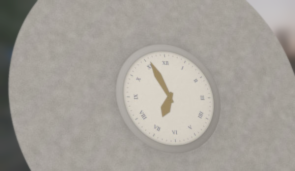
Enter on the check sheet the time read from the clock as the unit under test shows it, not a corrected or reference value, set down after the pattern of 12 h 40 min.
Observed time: 6 h 56 min
